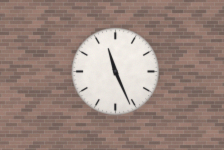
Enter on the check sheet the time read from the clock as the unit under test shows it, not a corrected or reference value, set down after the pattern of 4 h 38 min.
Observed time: 11 h 26 min
